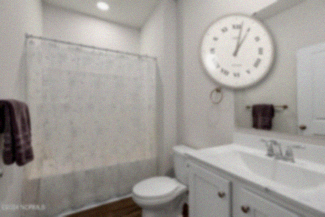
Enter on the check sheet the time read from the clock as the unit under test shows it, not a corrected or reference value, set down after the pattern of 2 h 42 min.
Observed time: 1 h 02 min
